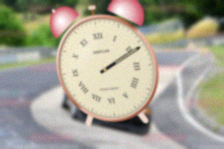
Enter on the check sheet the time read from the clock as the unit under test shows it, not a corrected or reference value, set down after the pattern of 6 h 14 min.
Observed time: 2 h 11 min
